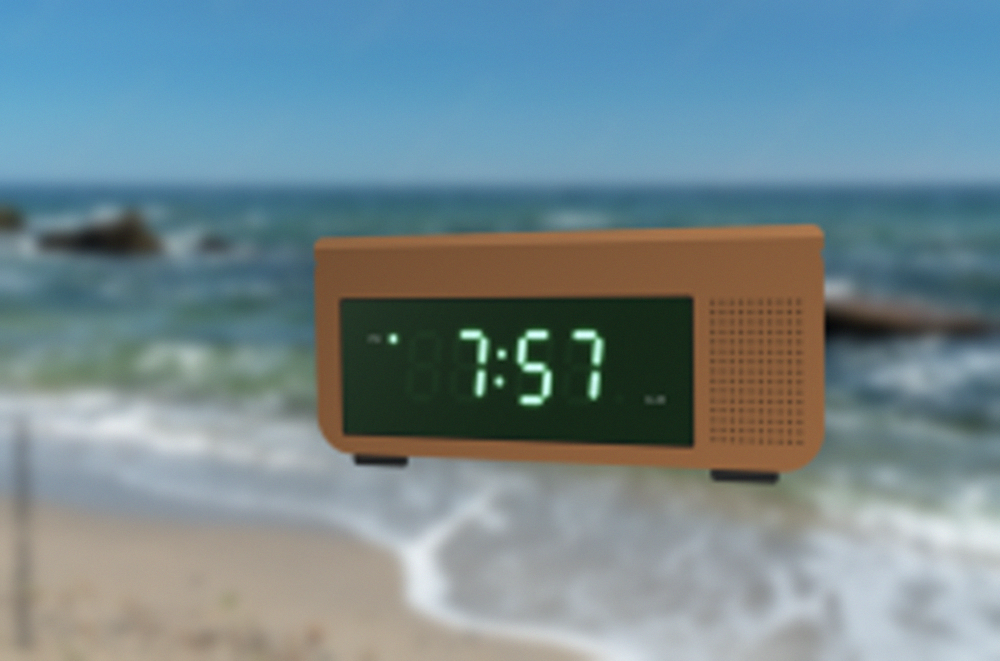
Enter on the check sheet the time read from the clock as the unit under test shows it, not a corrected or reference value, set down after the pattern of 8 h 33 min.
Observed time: 7 h 57 min
